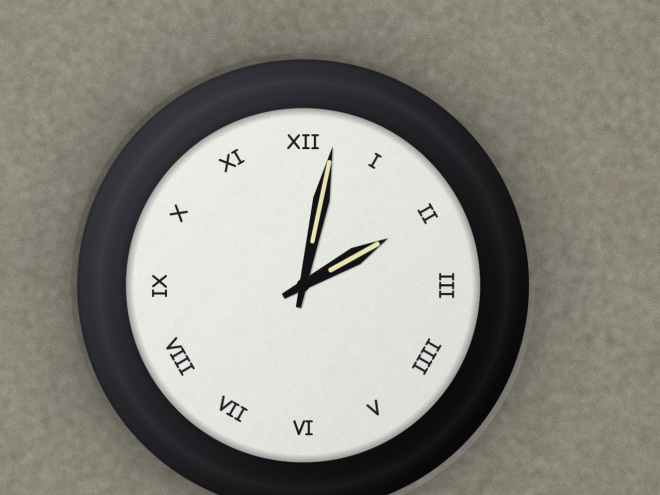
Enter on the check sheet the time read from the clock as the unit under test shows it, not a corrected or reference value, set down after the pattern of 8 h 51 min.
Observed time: 2 h 02 min
